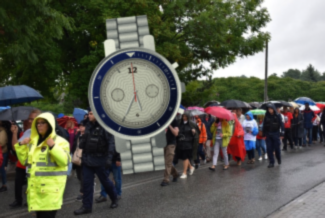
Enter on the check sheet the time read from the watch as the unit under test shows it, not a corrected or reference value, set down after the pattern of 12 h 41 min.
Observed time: 5 h 35 min
